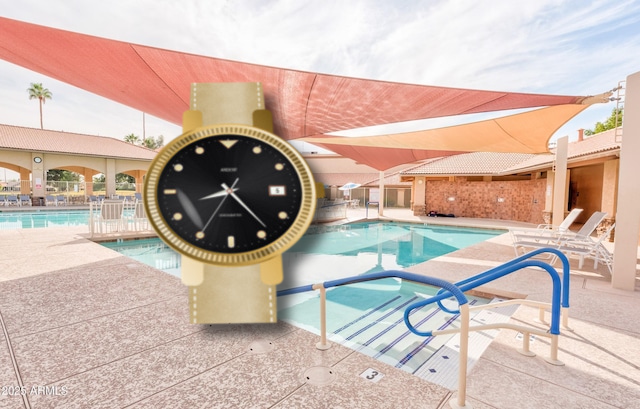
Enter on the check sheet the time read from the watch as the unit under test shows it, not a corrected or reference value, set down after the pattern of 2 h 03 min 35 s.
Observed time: 8 h 23 min 35 s
